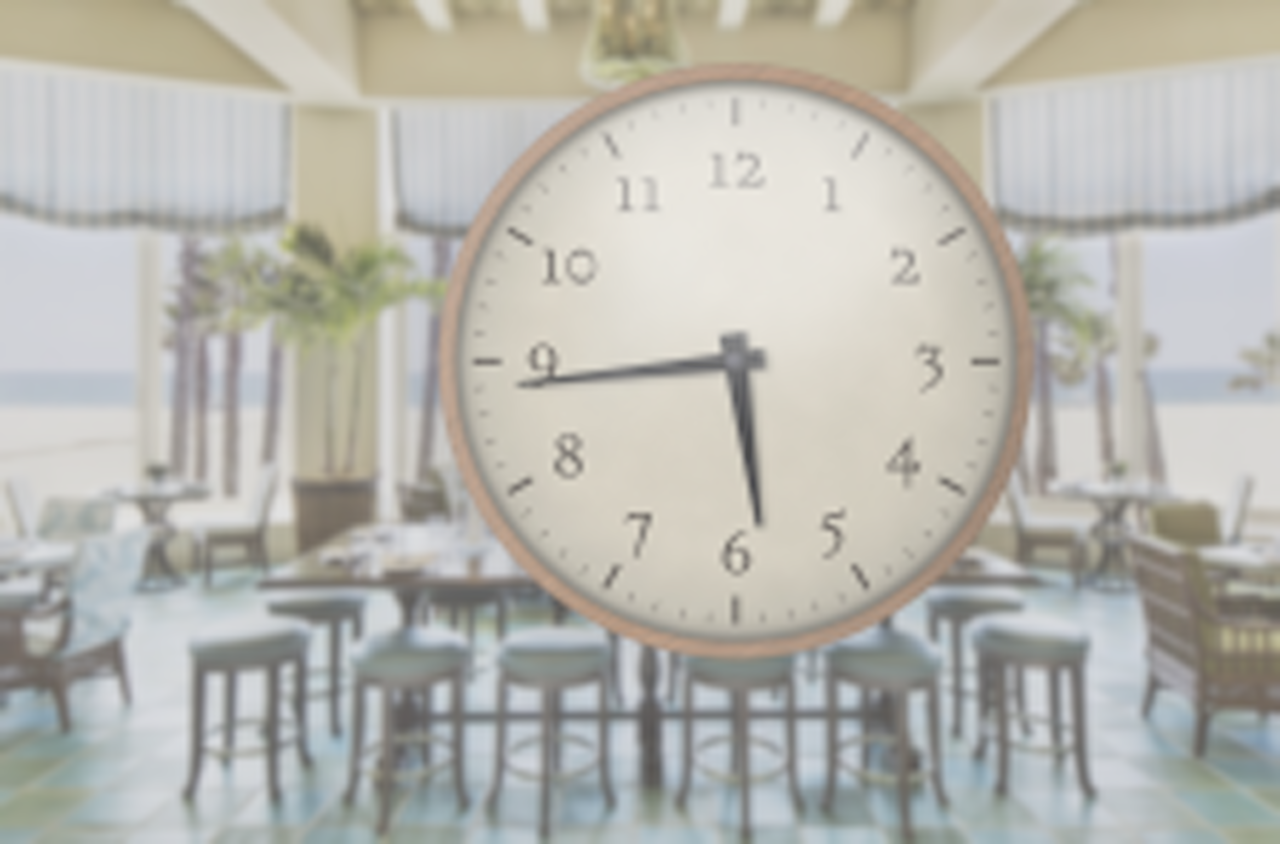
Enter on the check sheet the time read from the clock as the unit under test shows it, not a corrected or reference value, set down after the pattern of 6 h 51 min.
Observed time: 5 h 44 min
